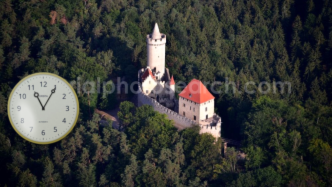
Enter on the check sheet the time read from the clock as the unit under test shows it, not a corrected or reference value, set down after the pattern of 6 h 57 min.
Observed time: 11 h 05 min
